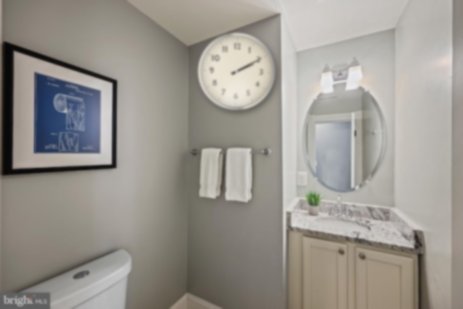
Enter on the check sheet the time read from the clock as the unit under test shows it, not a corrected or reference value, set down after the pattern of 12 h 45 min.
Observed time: 2 h 10 min
